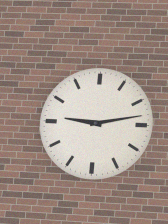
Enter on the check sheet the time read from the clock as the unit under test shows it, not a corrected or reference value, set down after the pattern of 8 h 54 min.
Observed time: 9 h 13 min
